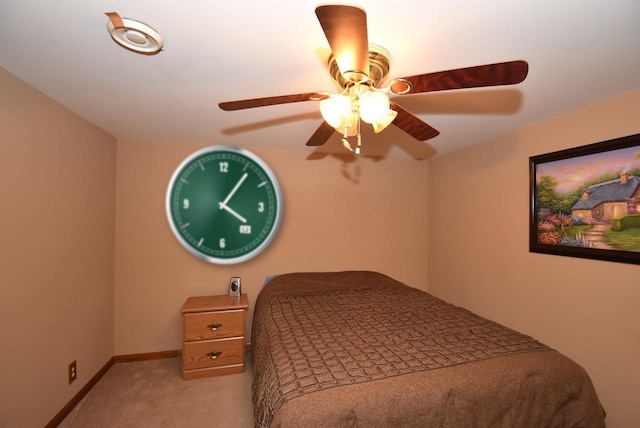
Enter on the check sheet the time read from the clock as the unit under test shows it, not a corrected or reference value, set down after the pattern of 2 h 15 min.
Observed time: 4 h 06 min
